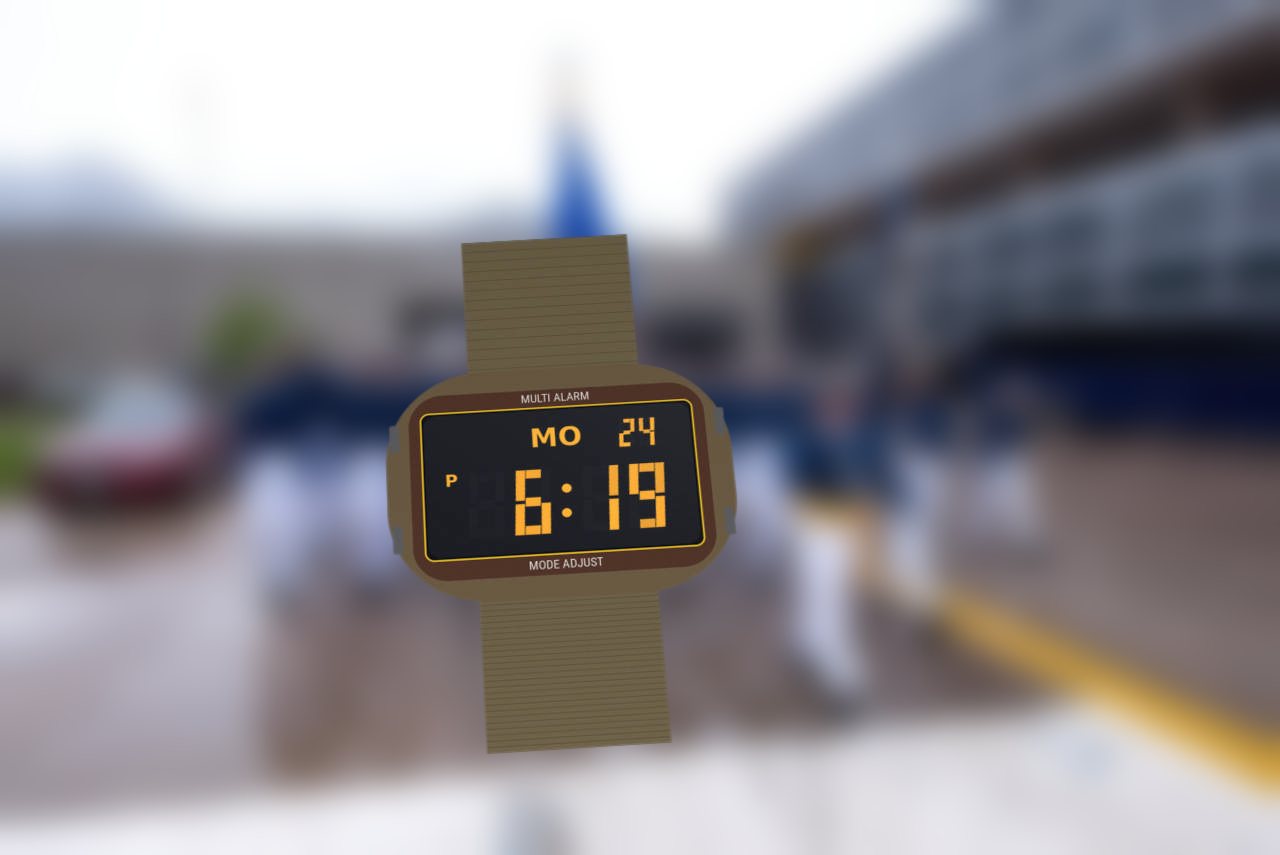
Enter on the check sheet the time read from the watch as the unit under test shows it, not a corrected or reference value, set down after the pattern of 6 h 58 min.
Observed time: 6 h 19 min
